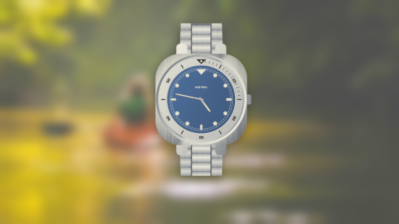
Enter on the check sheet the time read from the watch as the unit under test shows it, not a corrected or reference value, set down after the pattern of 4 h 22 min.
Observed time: 4 h 47 min
